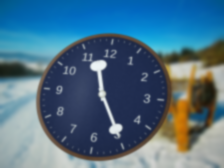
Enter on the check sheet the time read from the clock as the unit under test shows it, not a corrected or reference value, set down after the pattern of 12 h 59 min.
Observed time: 11 h 25 min
